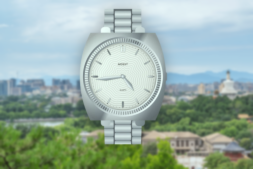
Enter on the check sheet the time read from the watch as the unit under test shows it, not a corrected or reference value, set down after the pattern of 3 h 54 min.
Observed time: 4 h 44 min
